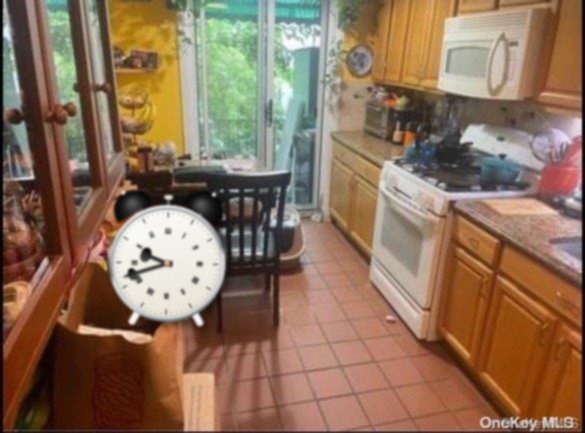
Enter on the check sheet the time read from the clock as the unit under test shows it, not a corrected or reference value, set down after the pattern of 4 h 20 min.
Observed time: 9 h 42 min
